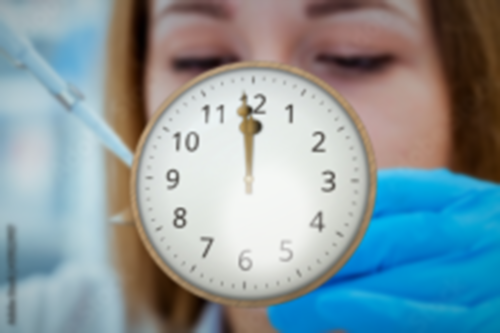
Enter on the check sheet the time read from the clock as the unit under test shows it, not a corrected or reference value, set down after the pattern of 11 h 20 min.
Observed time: 11 h 59 min
